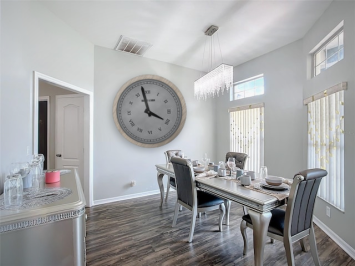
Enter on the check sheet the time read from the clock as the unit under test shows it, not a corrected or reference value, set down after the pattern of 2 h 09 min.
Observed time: 3 h 58 min
